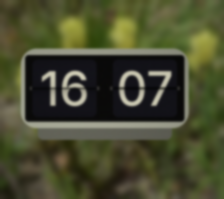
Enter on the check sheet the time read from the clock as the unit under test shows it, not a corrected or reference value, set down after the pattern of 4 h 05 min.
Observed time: 16 h 07 min
